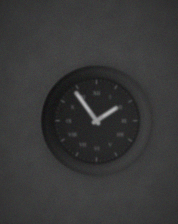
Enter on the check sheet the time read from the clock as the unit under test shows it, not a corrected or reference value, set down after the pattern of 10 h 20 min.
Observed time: 1 h 54 min
